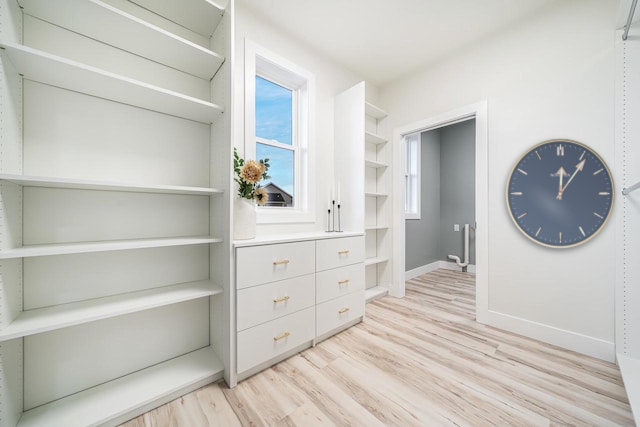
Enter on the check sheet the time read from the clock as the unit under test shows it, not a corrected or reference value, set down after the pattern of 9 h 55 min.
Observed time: 12 h 06 min
